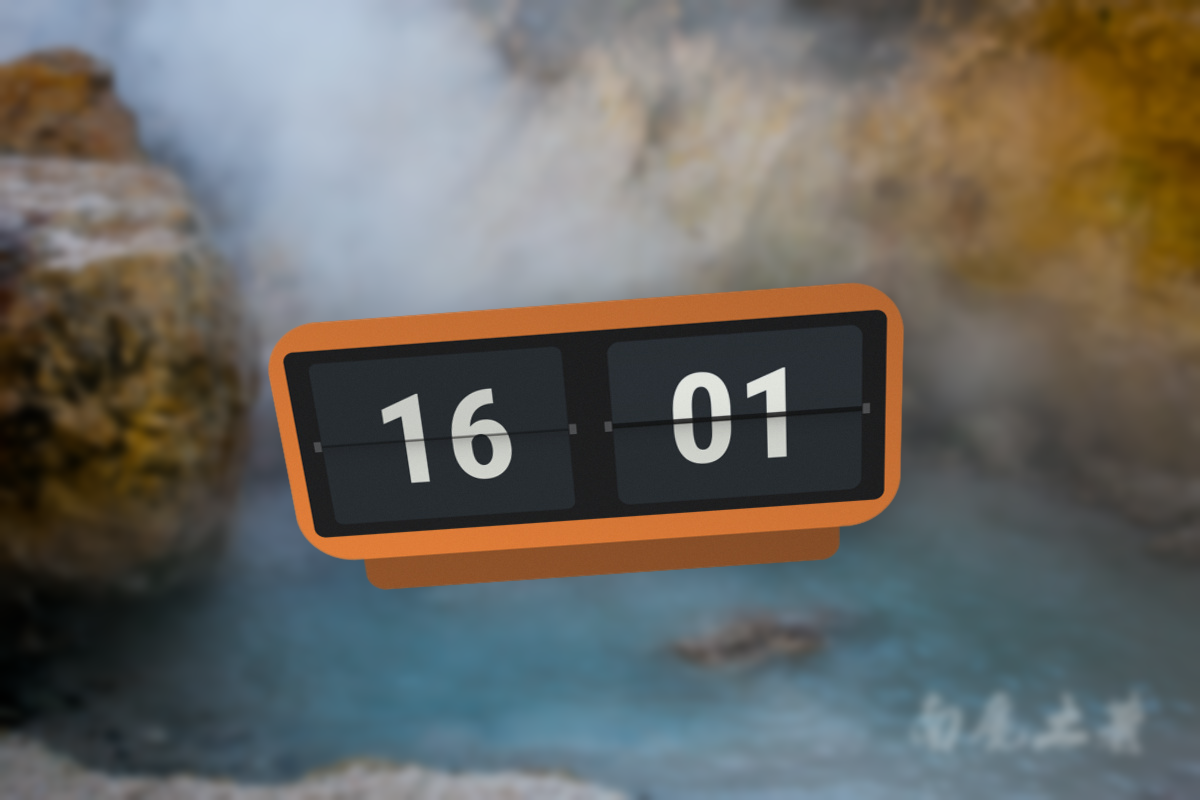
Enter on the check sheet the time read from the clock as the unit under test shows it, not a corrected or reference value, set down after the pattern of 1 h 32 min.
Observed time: 16 h 01 min
